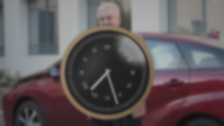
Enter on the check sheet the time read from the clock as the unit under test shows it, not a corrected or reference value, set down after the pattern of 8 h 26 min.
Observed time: 7 h 27 min
